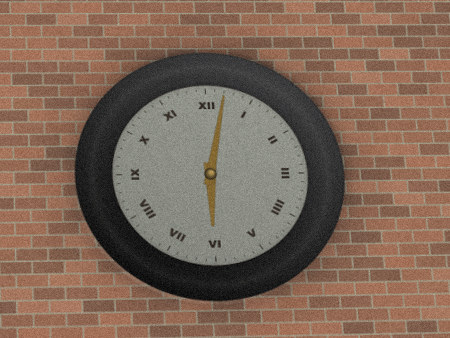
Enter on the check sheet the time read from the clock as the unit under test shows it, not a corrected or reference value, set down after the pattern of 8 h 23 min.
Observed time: 6 h 02 min
